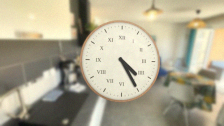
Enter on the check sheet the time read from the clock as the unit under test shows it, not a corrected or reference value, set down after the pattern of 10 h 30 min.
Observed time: 4 h 25 min
